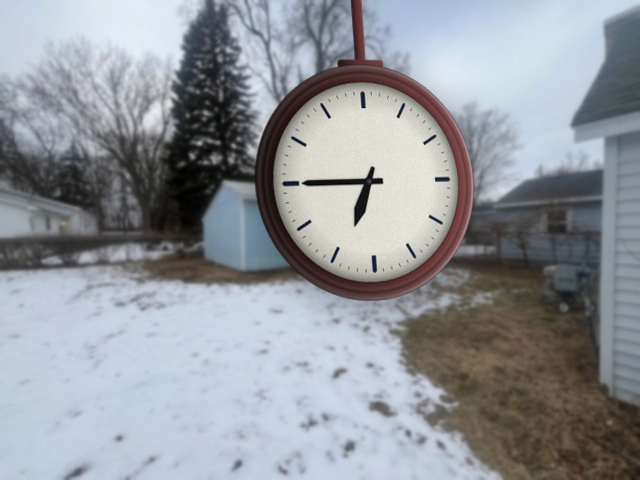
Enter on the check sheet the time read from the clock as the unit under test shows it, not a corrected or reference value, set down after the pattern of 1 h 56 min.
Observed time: 6 h 45 min
